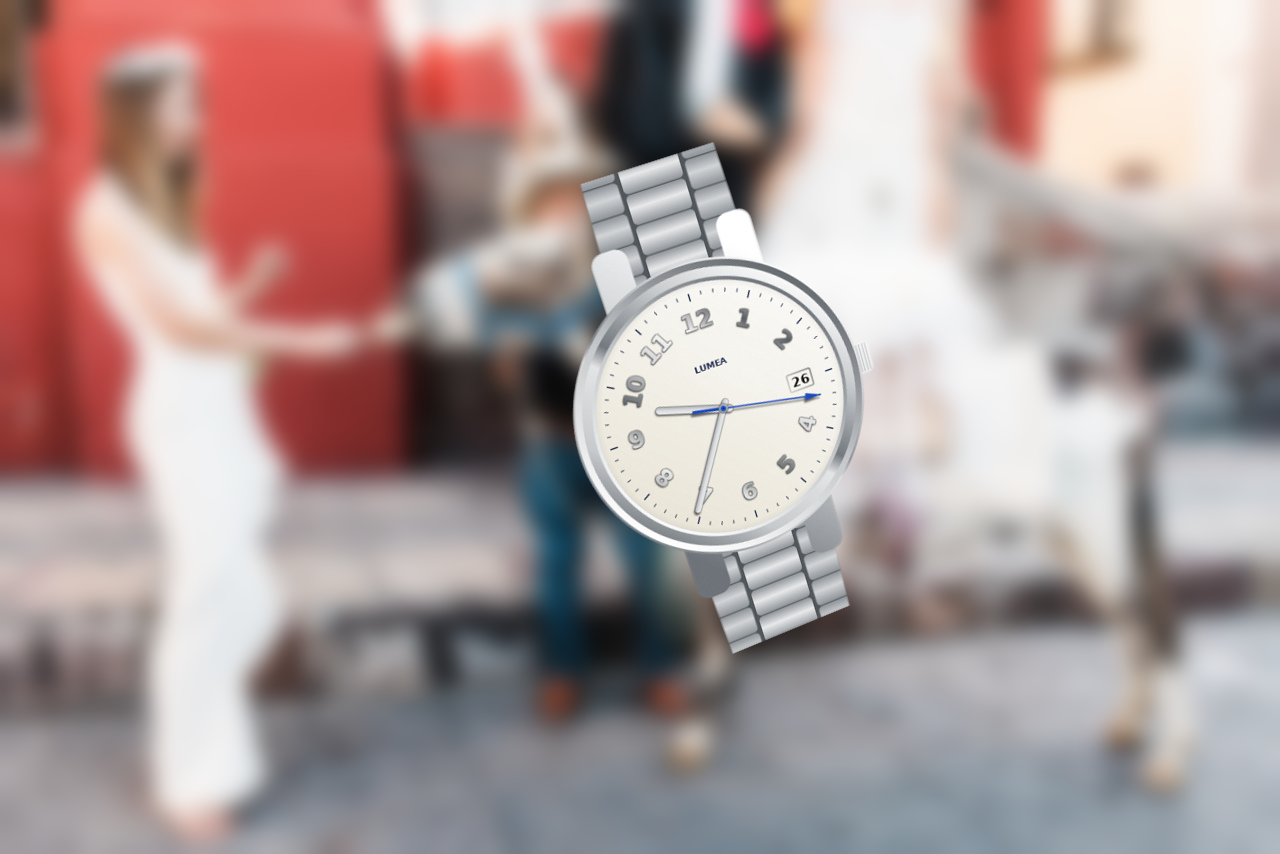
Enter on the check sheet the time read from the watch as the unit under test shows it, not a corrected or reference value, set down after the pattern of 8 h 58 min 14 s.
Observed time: 9 h 35 min 17 s
